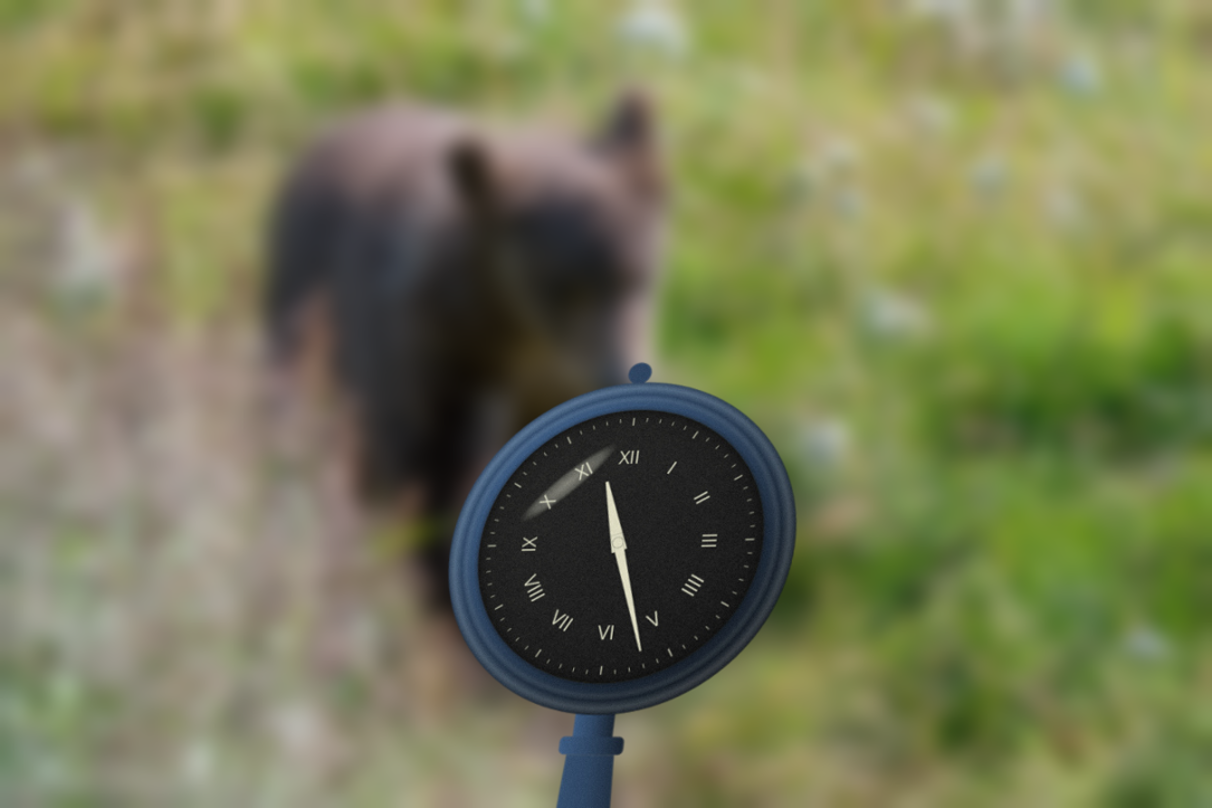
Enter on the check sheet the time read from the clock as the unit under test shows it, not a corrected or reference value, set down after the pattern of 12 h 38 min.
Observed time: 11 h 27 min
